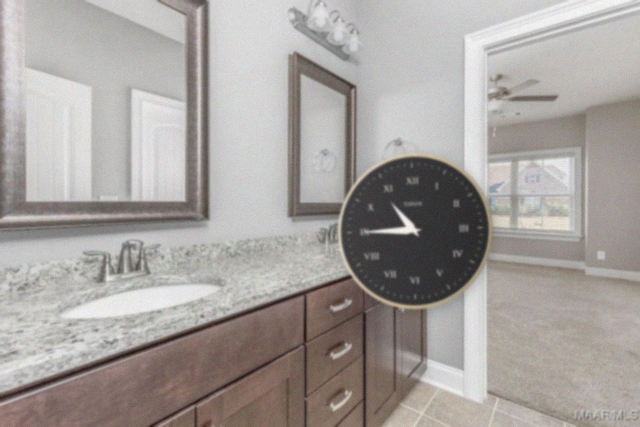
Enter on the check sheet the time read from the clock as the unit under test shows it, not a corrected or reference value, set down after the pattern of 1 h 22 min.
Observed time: 10 h 45 min
